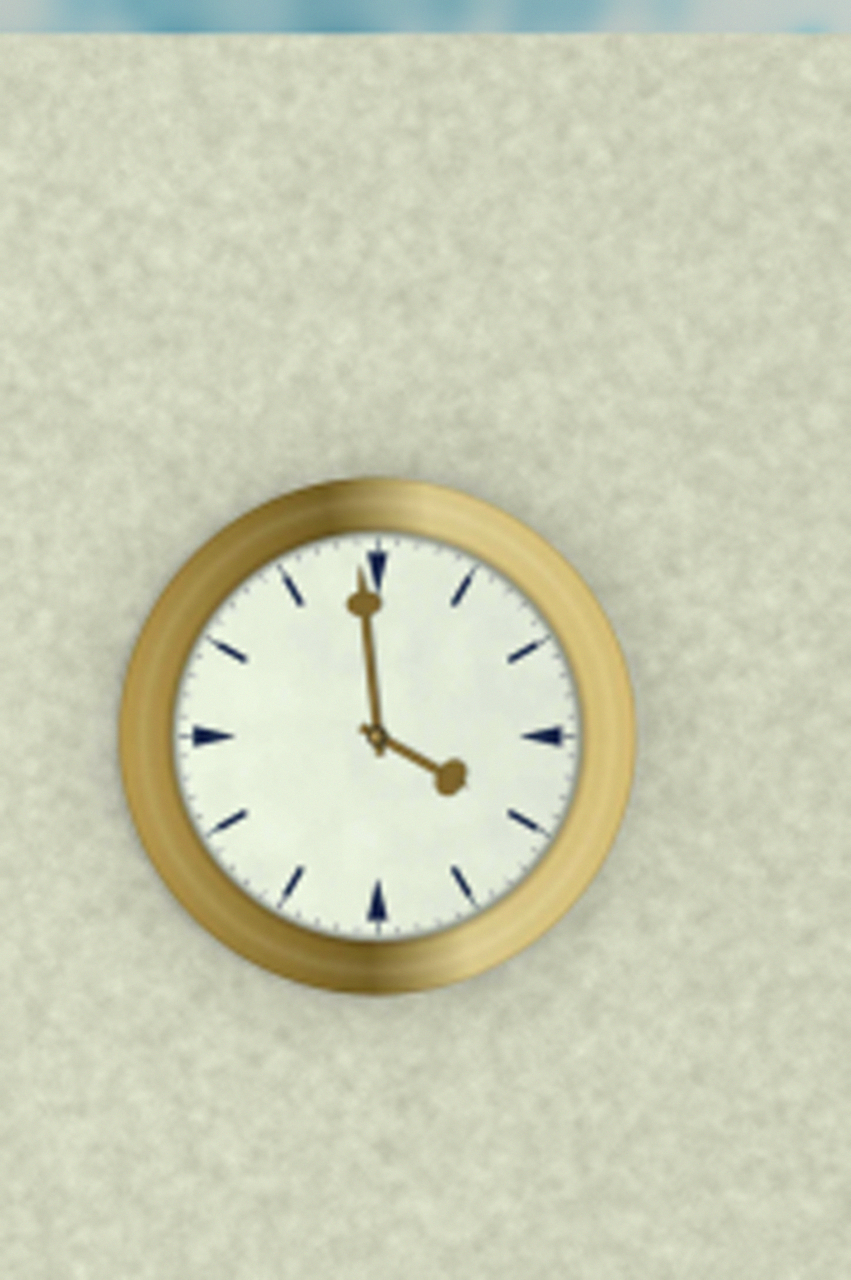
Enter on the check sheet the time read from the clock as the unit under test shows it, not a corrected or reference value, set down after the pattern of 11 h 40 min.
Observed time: 3 h 59 min
